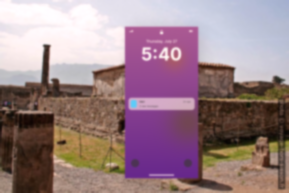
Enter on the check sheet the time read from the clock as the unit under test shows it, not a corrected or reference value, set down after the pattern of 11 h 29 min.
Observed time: 5 h 40 min
